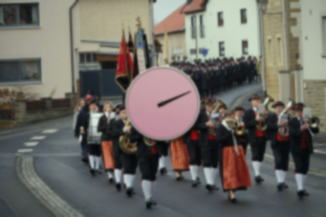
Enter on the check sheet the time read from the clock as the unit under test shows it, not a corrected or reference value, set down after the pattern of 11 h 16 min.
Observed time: 2 h 11 min
